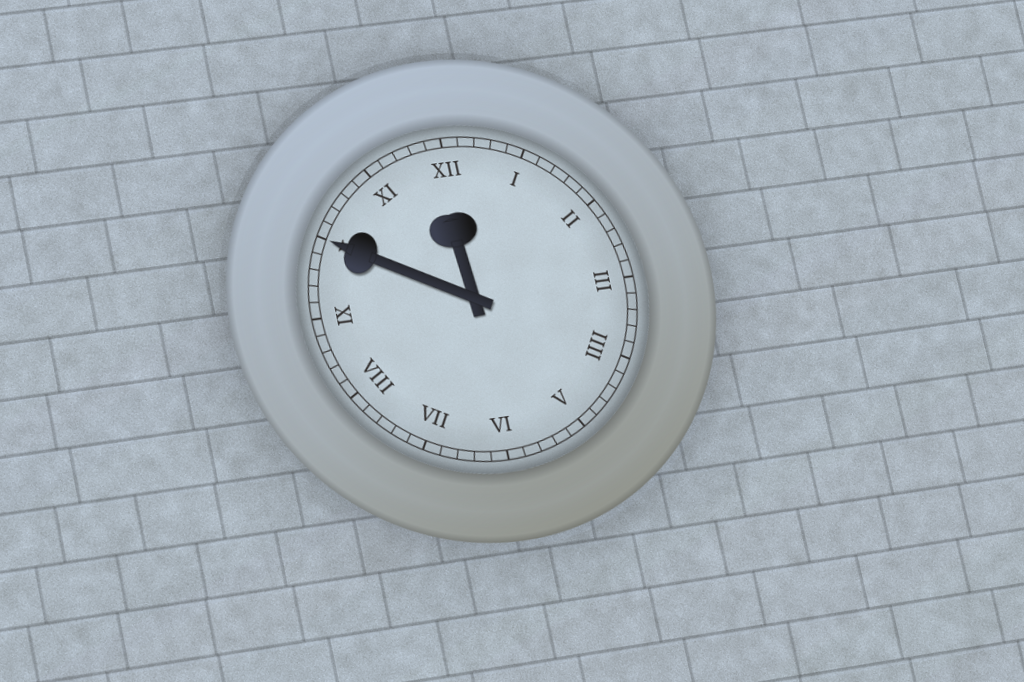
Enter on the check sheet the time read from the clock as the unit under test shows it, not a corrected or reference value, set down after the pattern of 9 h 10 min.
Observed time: 11 h 50 min
